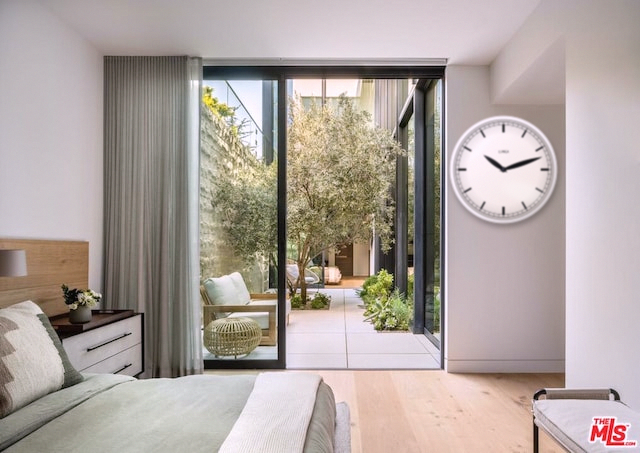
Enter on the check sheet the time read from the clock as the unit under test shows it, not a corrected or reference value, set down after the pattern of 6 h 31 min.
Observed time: 10 h 12 min
